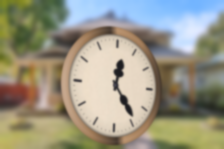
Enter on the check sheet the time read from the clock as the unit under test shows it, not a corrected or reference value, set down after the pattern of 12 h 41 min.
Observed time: 12 h 24 min
